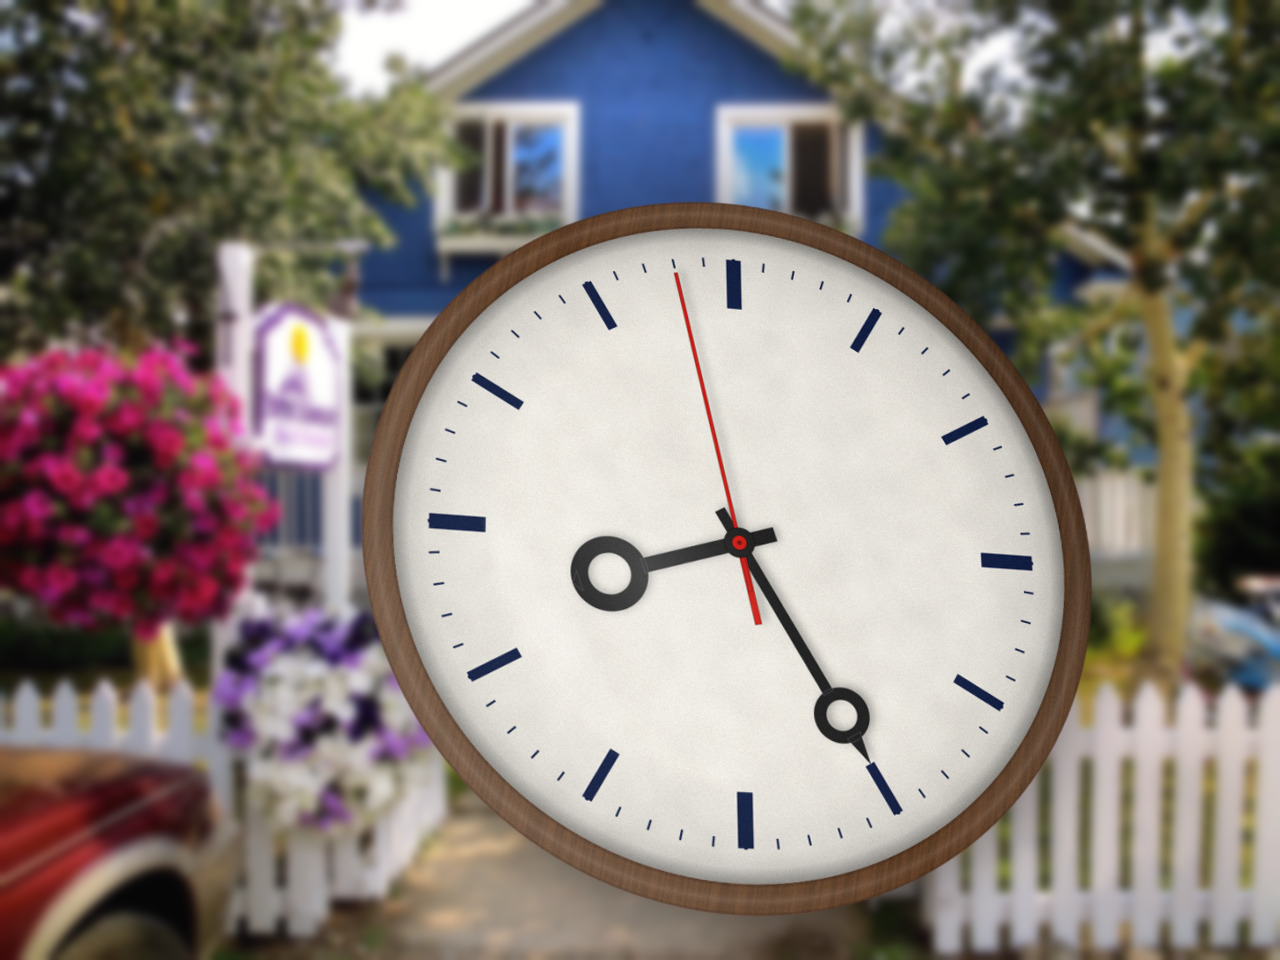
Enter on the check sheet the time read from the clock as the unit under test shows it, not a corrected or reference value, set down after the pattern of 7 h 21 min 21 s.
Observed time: 8 h 24 min 58 s
